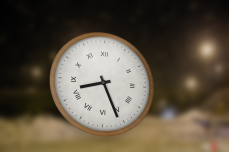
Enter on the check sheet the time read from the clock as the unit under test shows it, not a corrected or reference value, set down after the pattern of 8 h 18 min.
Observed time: 8 h 26 min
